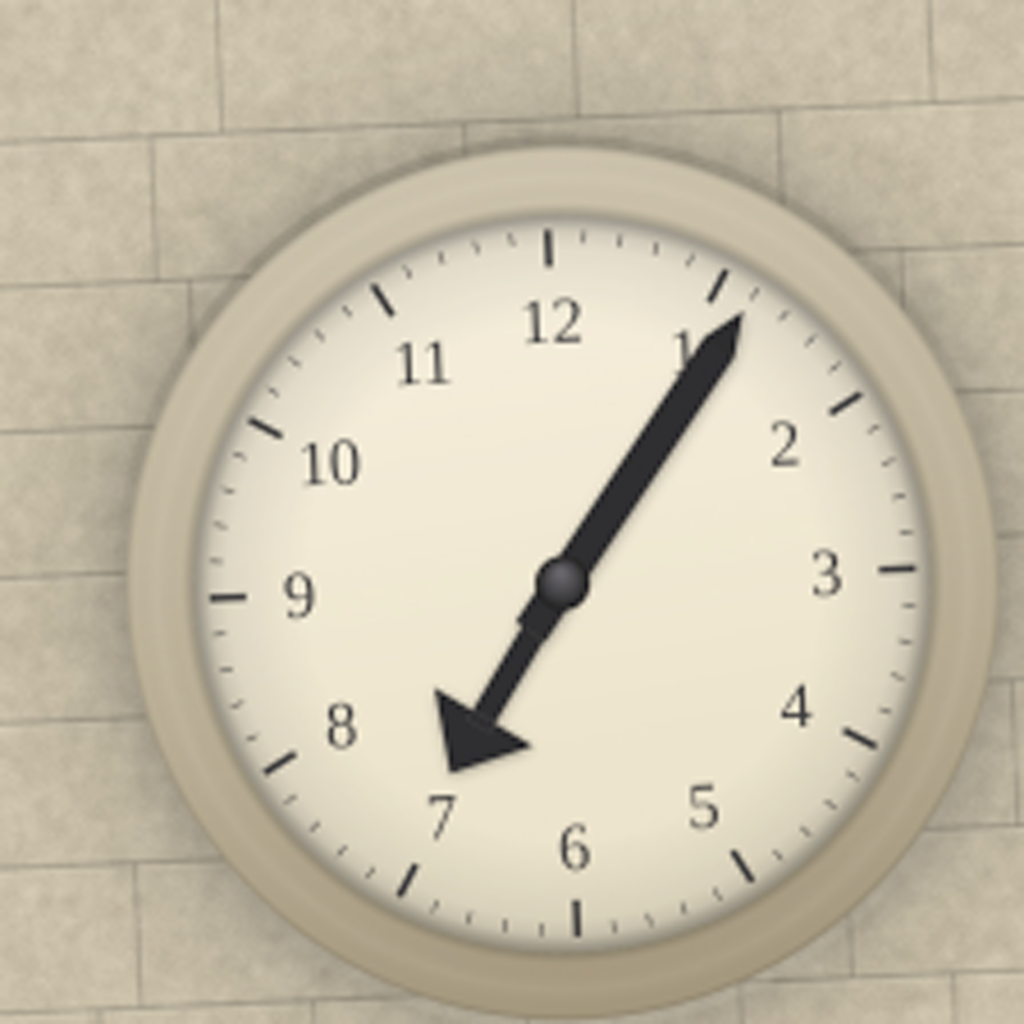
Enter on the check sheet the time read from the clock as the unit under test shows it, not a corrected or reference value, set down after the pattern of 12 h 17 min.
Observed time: 7 h 06 min
